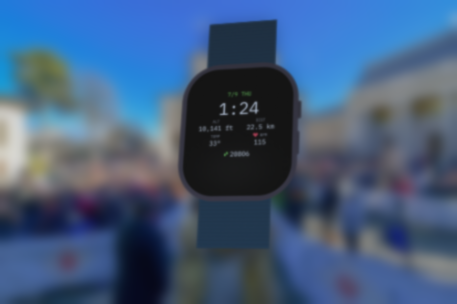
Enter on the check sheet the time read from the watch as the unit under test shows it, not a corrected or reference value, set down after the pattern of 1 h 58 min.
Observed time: 1 h 24 min
